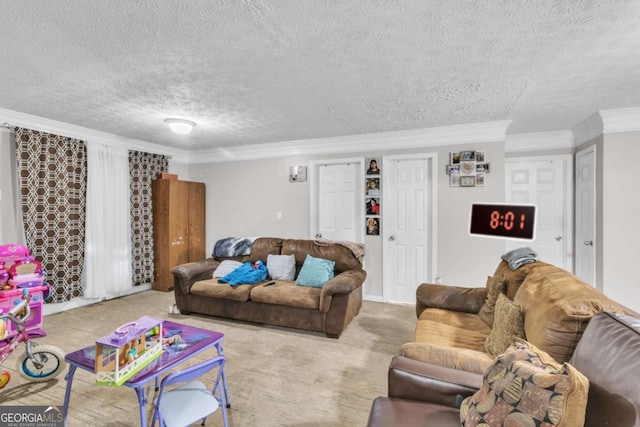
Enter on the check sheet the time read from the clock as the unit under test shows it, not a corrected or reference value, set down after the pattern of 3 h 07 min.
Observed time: 8 h 01 min
